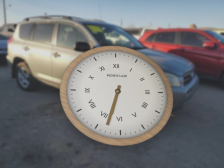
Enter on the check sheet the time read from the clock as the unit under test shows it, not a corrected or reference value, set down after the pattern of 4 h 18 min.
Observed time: 6 h 33 min
